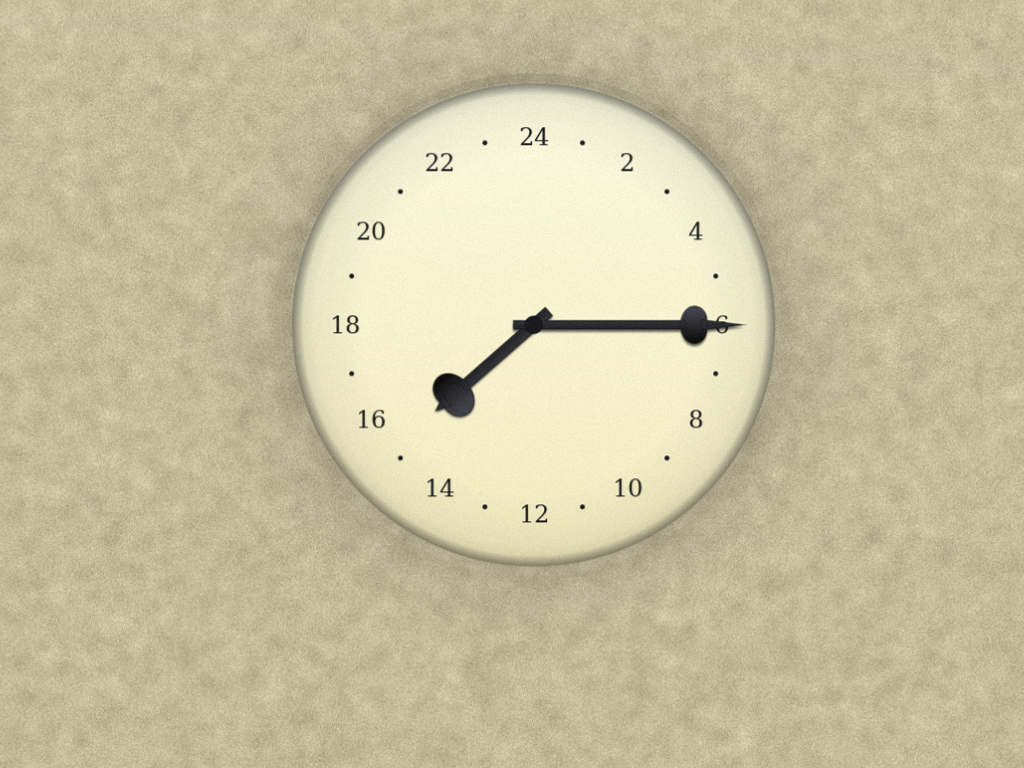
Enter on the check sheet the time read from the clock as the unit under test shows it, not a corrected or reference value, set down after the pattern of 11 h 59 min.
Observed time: 15 h 15 min
